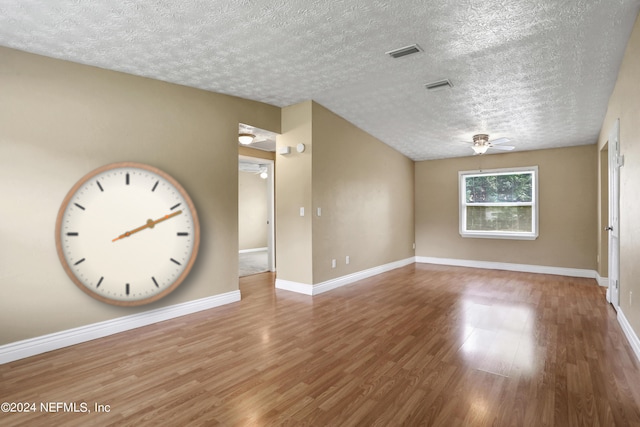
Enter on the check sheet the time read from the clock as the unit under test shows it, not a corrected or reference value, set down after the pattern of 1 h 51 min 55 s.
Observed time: 2 h 11 min 11 s
